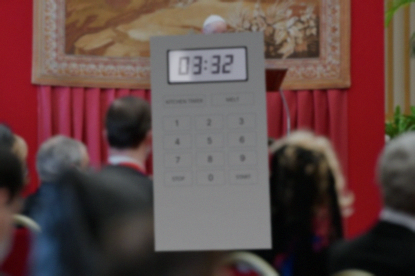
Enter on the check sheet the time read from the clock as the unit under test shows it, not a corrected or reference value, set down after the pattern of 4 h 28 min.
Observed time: 3 h 32 min
